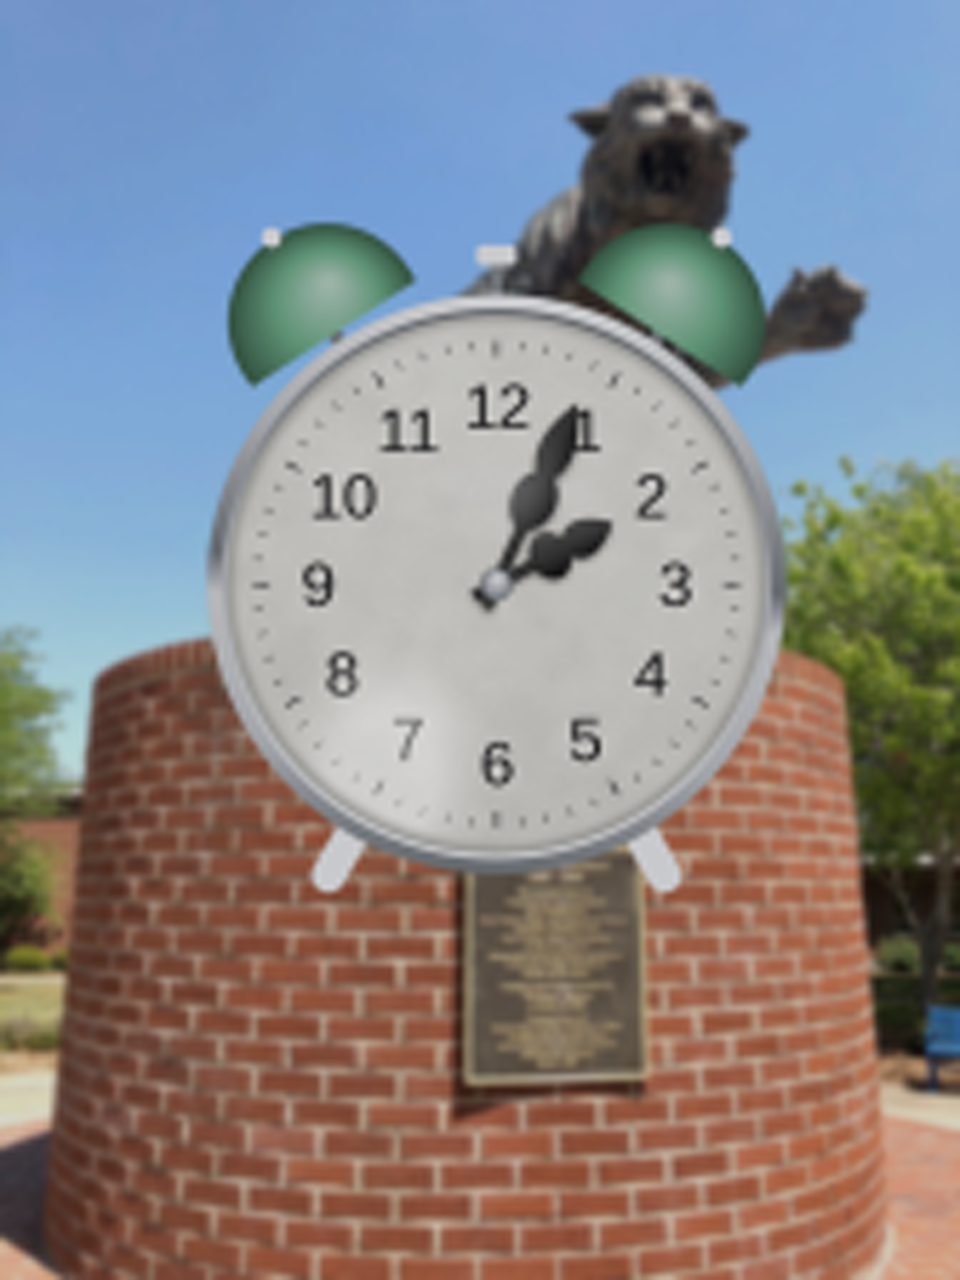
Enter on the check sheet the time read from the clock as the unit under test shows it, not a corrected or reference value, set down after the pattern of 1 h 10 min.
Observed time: 2 h 04 min
